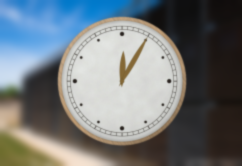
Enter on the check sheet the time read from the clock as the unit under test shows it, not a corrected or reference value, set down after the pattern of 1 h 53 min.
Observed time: 12 h 05 min
